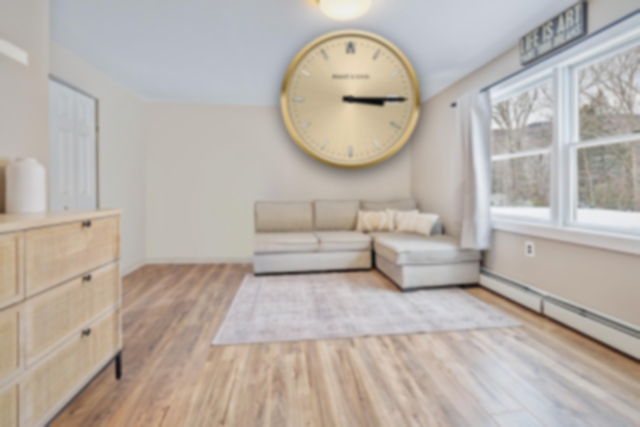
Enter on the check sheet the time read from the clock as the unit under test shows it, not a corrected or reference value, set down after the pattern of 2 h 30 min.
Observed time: 3 h 15 min
